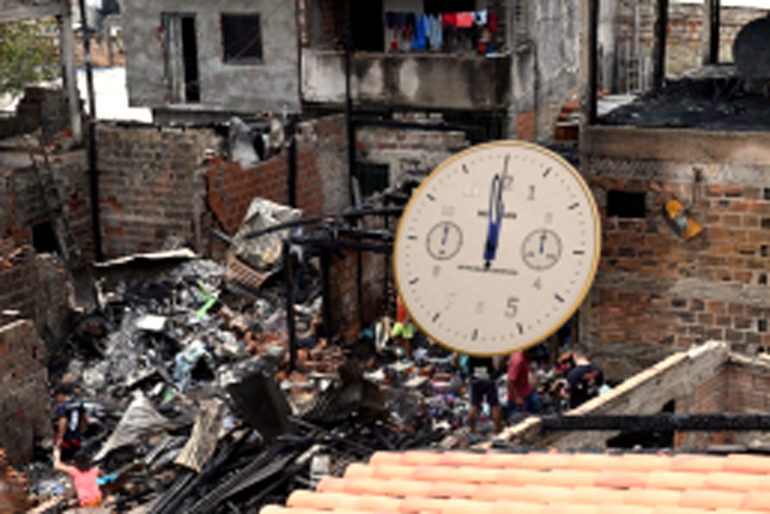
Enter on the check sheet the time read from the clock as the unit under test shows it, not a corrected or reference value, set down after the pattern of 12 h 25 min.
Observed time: 11 h 59 min
